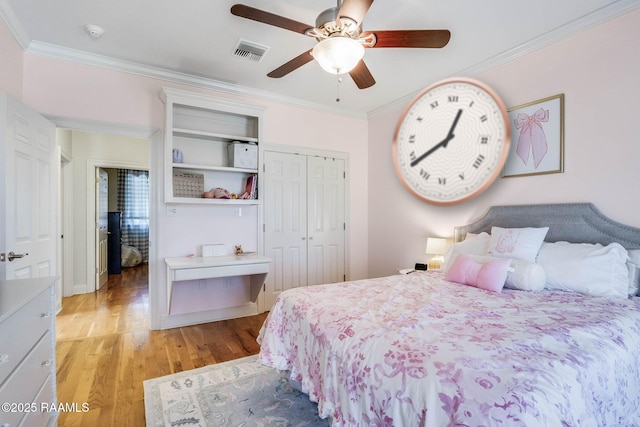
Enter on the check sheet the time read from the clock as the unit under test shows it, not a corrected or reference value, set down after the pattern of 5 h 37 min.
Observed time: 12 h 39 min
